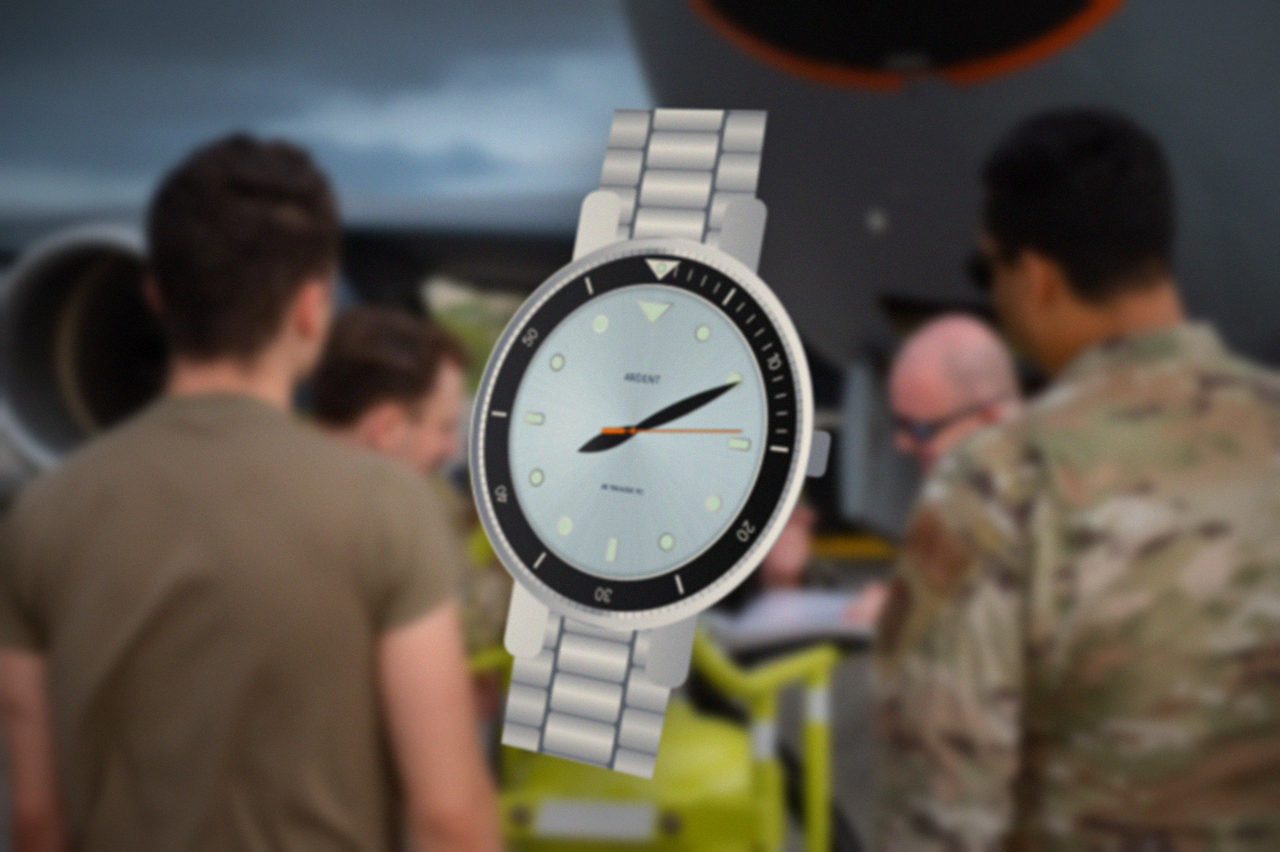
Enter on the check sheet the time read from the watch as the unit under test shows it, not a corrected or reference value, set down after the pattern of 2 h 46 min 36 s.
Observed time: 8 h 10 min 14 s
